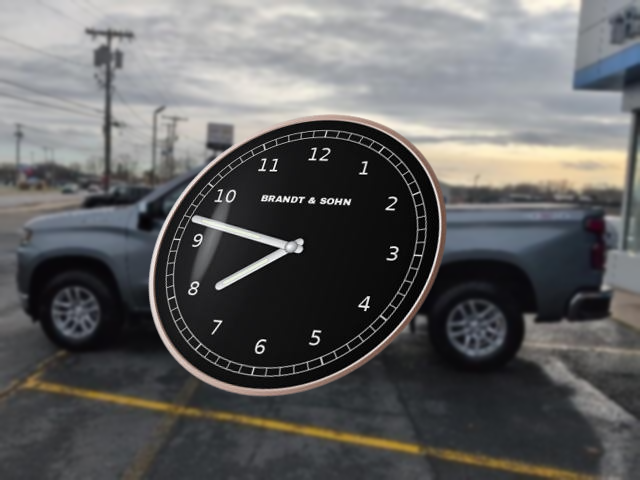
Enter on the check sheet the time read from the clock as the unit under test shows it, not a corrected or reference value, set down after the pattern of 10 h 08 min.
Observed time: 7 h 47 min
